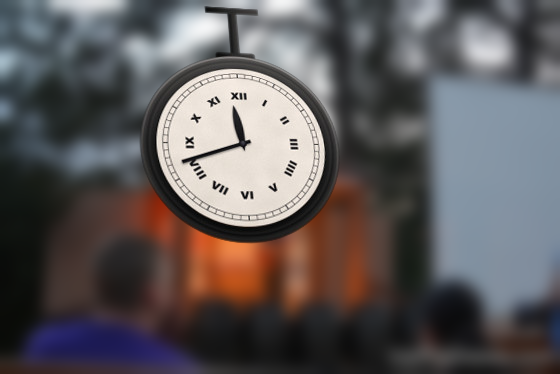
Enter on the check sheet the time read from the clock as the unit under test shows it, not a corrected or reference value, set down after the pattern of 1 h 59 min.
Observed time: 11 h 42 min
